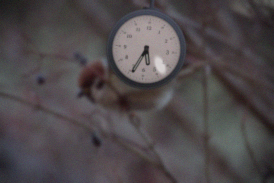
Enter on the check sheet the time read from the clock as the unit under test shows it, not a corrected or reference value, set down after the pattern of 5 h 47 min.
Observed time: 5 h 34 min
